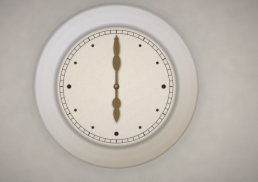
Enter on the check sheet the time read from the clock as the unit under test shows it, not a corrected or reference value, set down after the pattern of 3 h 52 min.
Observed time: 6 h 00 min
